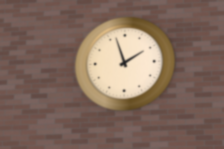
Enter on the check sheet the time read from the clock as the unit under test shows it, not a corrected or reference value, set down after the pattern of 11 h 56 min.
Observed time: 1 h 57 min
